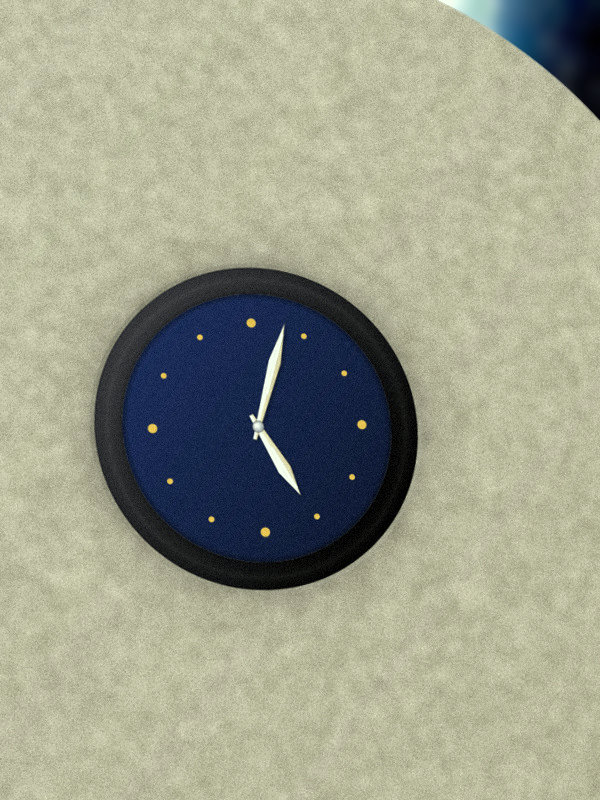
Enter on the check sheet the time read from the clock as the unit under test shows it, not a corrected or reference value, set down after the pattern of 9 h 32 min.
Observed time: 5 h 03 min
